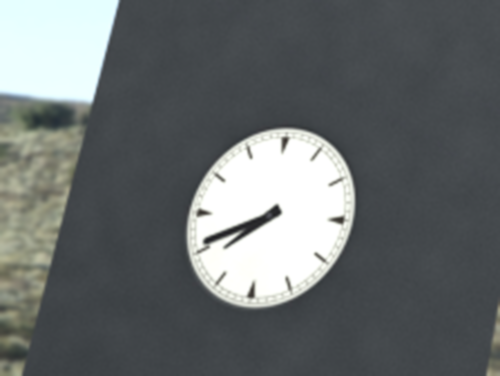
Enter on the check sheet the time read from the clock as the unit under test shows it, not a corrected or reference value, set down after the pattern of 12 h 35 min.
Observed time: 7 h 41 min
